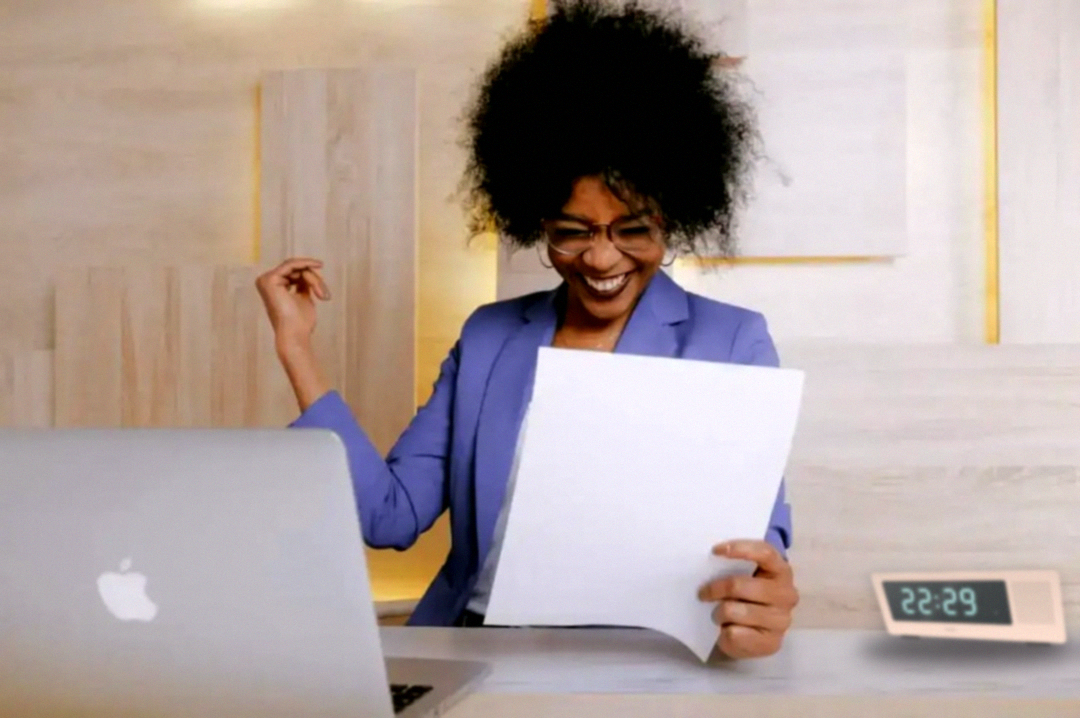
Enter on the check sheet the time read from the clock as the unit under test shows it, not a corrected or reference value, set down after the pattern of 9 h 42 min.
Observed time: 22 h 29 min
